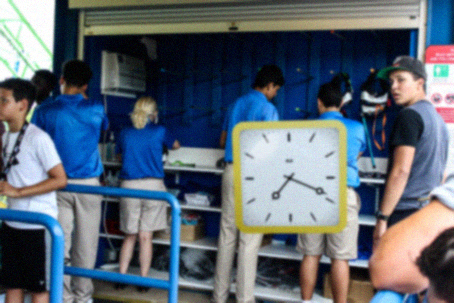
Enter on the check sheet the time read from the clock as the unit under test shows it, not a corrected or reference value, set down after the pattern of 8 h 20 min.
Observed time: 7 h 19 min
